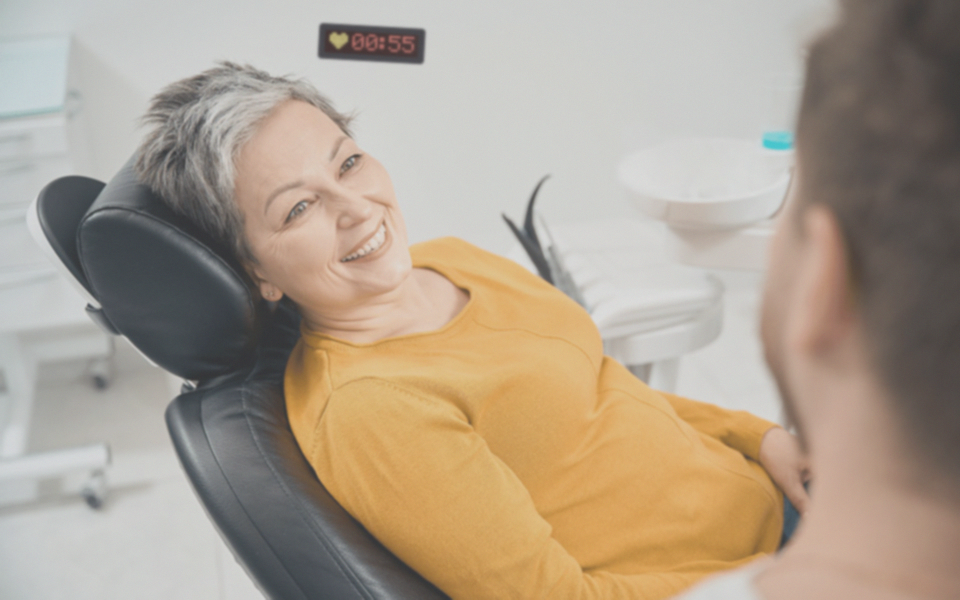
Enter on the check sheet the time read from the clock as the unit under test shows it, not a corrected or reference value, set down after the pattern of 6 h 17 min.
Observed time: 0 h 55 min
